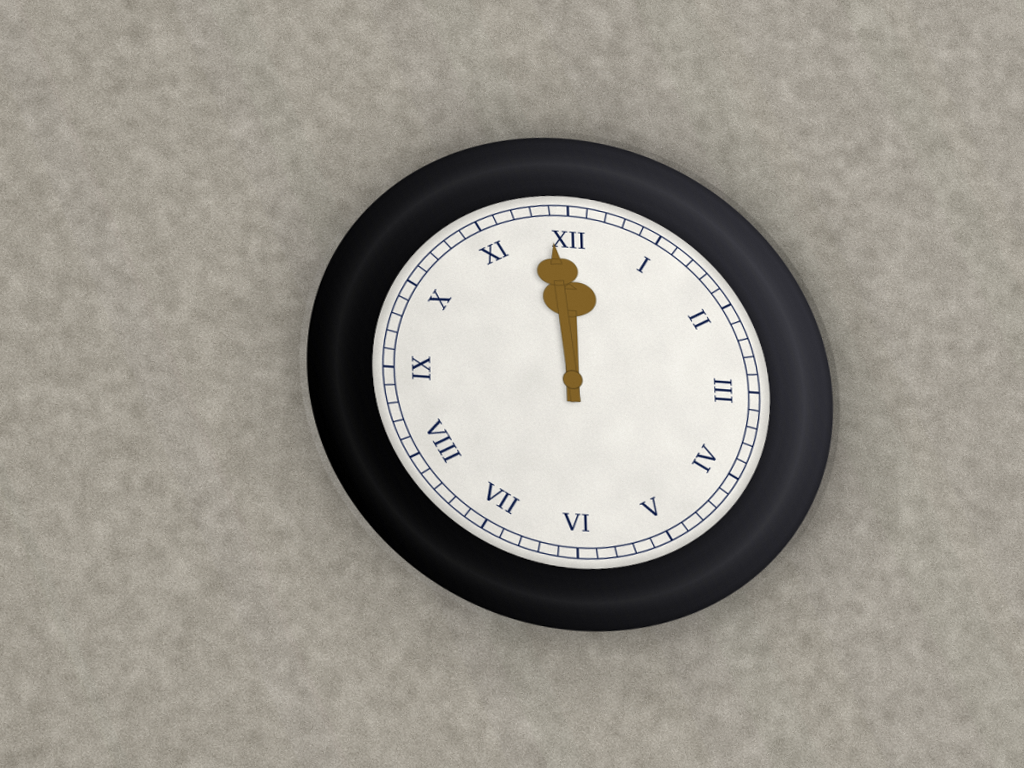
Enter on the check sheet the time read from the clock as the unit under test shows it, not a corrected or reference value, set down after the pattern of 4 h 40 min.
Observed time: 11 h 59 min
